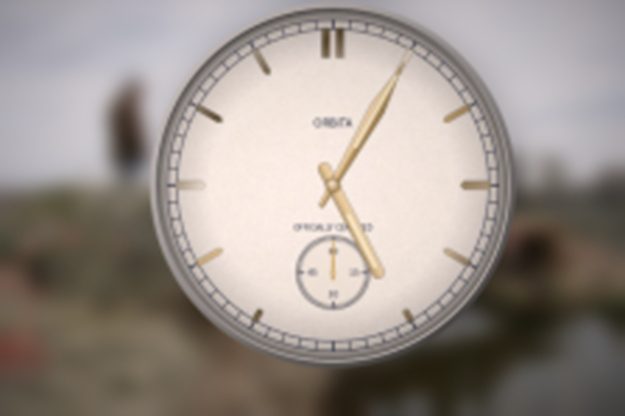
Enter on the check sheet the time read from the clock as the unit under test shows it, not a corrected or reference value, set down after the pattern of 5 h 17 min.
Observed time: 5 h 05 min
